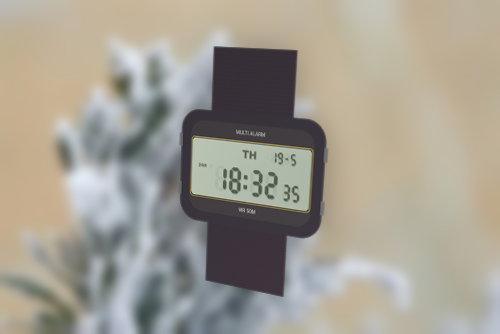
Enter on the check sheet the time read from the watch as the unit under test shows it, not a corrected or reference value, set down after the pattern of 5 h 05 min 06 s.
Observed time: 18 h 32 min 35 s
